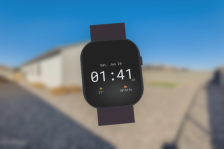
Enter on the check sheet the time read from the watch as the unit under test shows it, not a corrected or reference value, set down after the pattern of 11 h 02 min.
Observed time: 1 h 41 min
